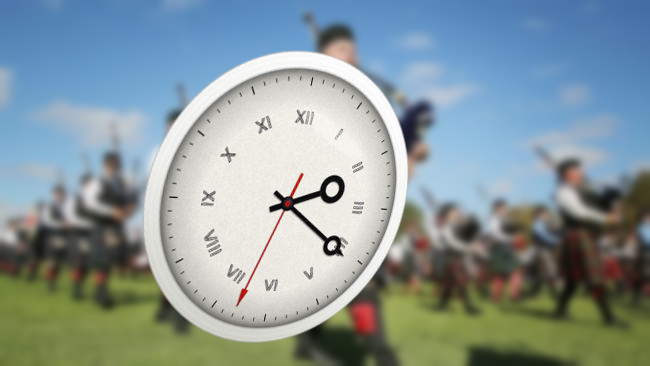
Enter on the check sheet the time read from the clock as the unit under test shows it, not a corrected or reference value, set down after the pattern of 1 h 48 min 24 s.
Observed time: 2 h 20 min 33 s
